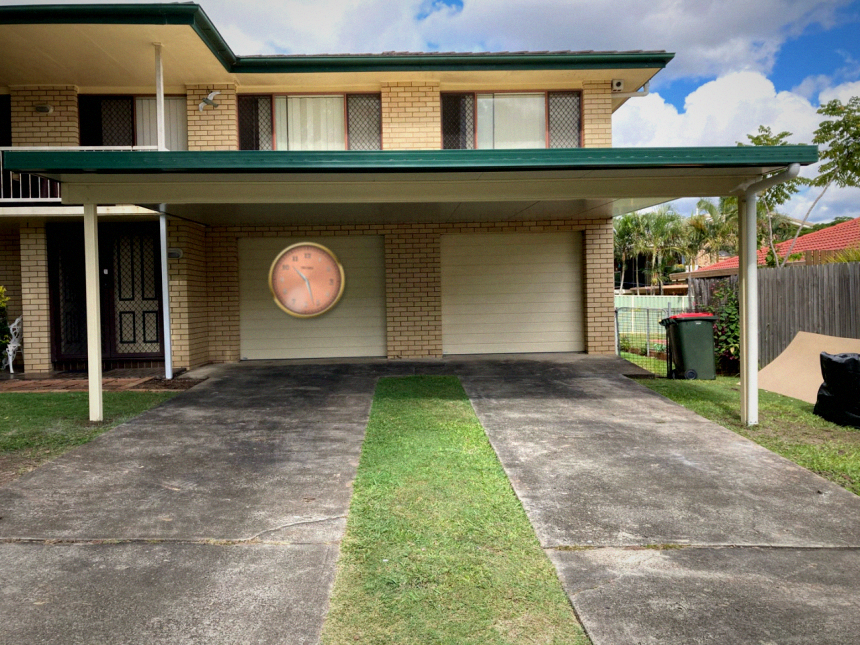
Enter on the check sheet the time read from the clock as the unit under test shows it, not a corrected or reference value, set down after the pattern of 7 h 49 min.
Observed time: 10 h 27 min
